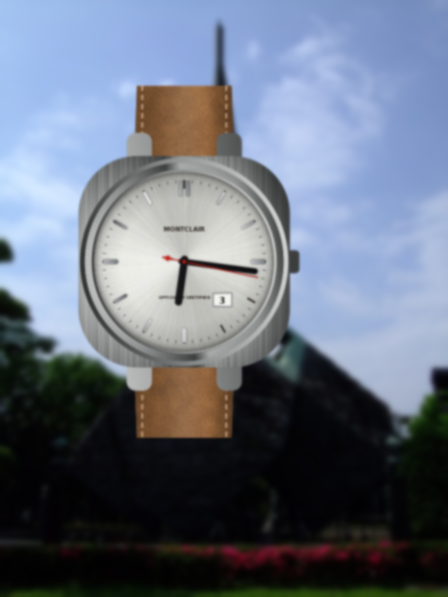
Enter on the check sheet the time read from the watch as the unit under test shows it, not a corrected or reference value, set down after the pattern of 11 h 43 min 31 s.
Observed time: 6 h 16 min 17 s
